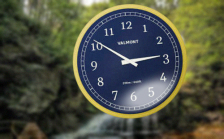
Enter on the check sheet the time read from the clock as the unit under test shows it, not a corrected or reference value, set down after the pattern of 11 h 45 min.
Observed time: 2 h 51 min
